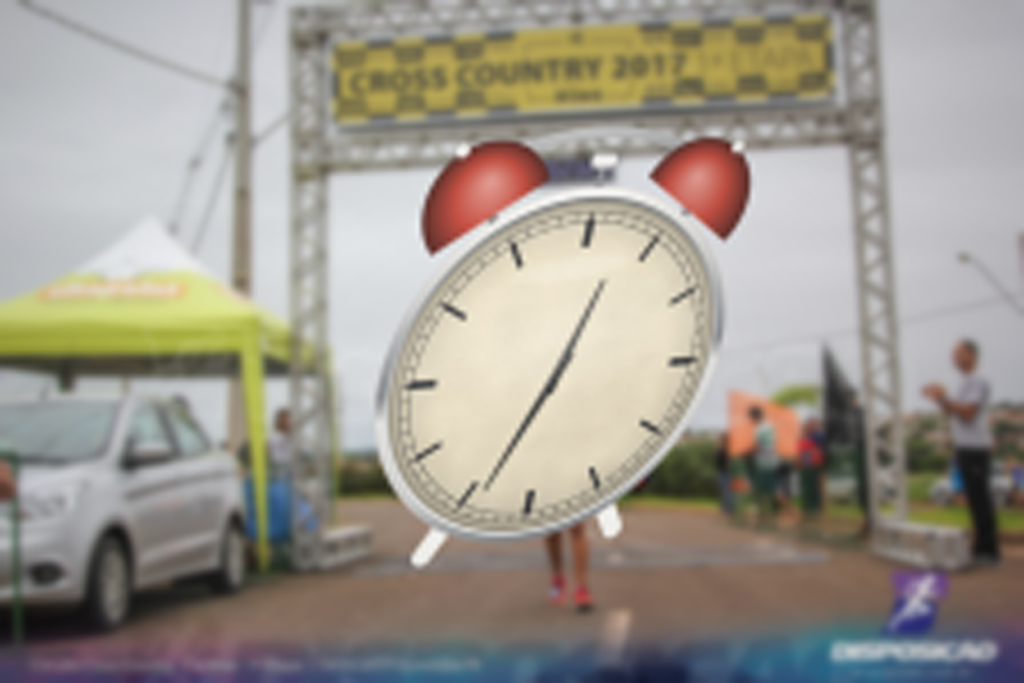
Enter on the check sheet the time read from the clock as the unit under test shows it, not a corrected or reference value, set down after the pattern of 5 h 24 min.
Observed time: 12 h 34 min
